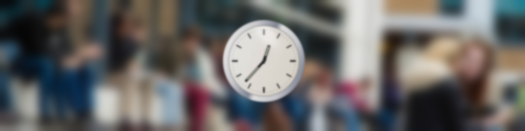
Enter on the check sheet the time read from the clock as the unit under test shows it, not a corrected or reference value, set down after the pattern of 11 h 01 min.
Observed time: 12 h 37 min
